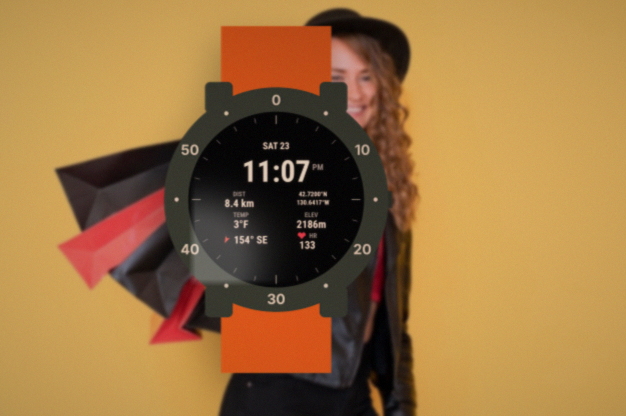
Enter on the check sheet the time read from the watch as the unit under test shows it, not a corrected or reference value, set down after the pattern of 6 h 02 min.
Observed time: 11 h 07 min
